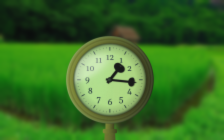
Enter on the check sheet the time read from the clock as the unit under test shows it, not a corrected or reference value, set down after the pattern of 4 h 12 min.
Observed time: 1 h 16 min
